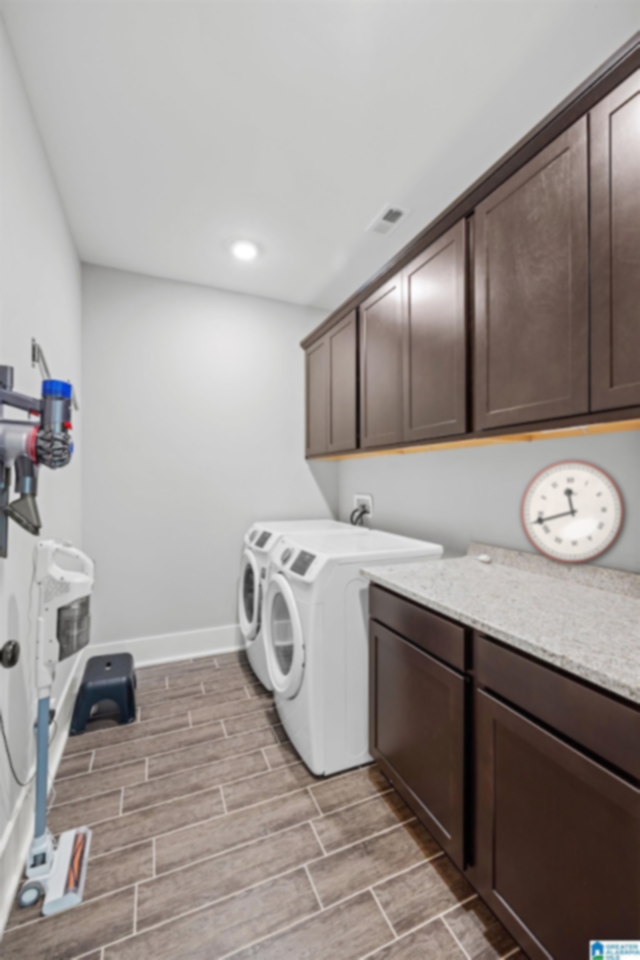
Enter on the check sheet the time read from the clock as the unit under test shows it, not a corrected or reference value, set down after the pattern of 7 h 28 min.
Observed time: 11 h 43 min
